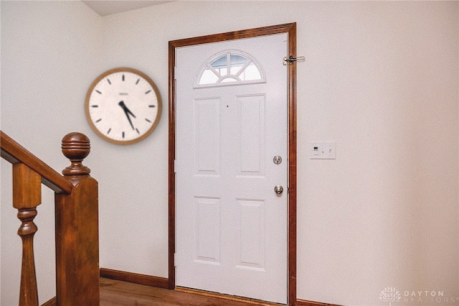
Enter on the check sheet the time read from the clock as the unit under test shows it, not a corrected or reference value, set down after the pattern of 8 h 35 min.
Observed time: 4 h 26 min
